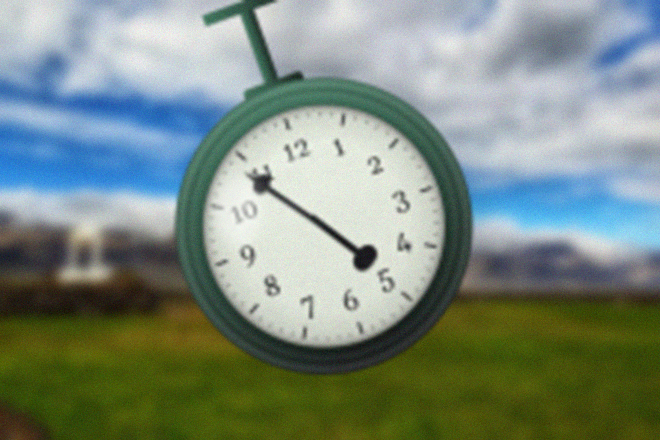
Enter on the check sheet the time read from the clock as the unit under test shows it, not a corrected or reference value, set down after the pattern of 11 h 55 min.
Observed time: 4 h 54 min
